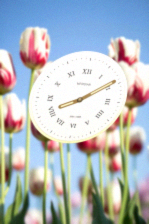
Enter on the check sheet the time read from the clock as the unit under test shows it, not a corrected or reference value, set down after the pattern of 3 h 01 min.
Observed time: 8 h 09 min
